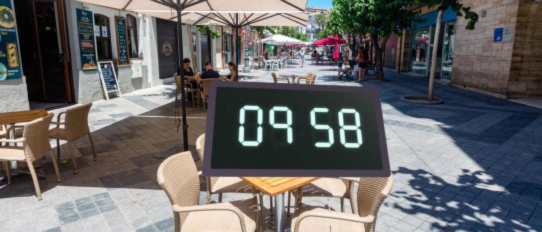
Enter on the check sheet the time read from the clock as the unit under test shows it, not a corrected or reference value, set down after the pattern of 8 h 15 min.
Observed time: 9 h 58 min
